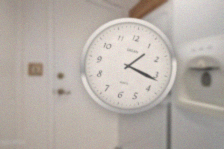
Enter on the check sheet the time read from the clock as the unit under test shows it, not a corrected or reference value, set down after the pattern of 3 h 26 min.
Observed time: 1 h 17 min
